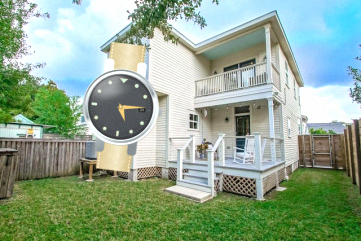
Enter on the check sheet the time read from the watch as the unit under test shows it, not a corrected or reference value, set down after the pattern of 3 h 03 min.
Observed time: 5 h 14 min
